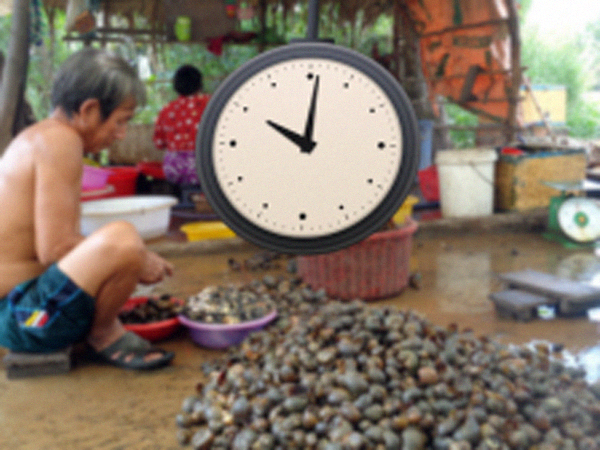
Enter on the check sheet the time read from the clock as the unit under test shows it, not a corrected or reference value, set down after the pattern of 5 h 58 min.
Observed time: 10 h 01 min
